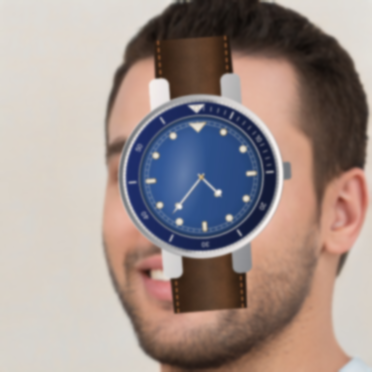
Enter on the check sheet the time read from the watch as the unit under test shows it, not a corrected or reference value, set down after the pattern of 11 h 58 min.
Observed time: 4 h 37 min
